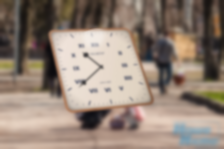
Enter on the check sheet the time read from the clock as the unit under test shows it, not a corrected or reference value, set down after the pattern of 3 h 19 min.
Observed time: 10 h 39 min
